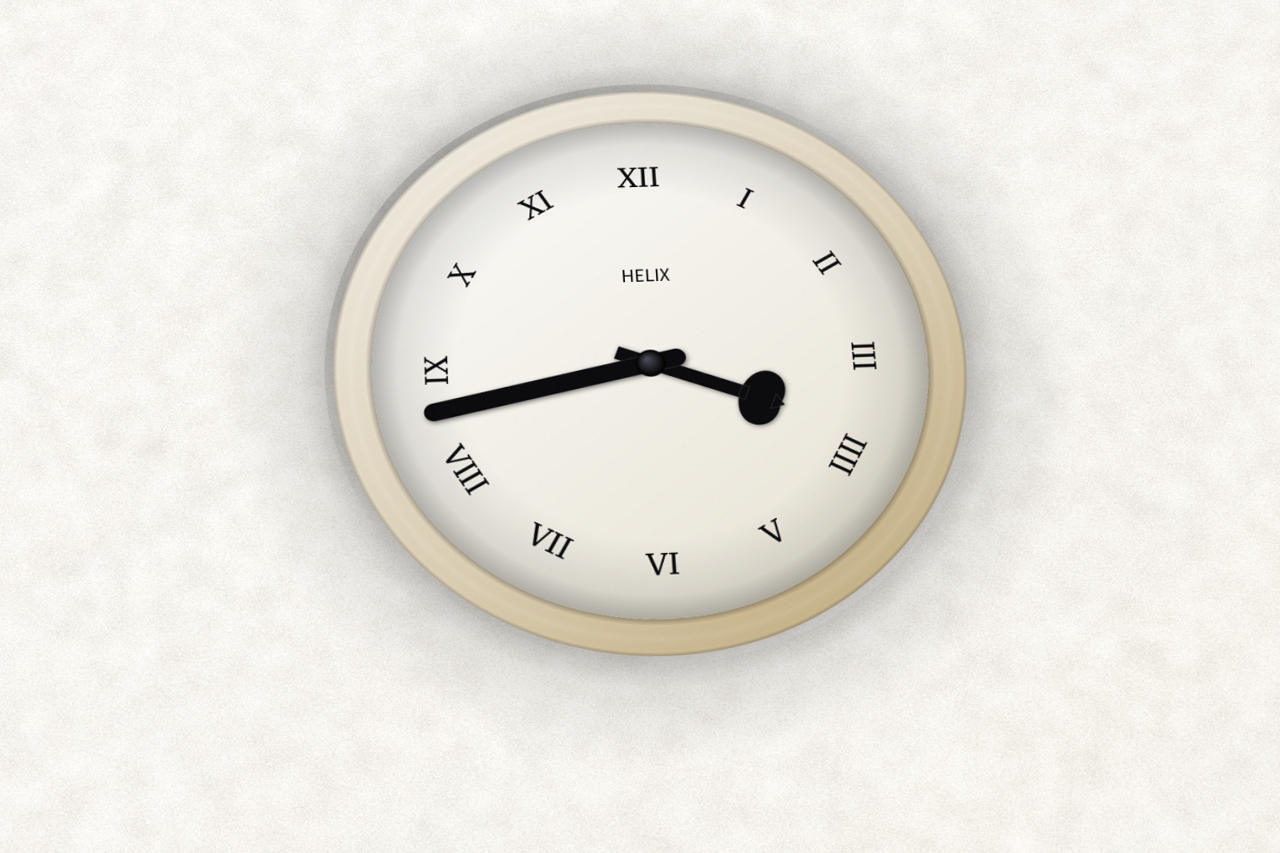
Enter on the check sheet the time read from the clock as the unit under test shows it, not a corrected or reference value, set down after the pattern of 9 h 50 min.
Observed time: 3 h 43 min
